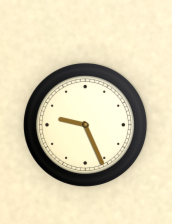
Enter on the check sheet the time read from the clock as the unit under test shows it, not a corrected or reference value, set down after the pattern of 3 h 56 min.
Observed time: 9 h 26 min
